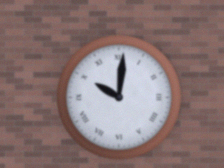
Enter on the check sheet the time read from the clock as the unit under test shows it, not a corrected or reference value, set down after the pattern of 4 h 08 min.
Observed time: 10 h 01 min
